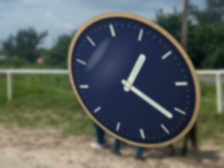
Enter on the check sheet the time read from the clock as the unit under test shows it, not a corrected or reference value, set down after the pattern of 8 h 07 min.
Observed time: 1 h 22 min
